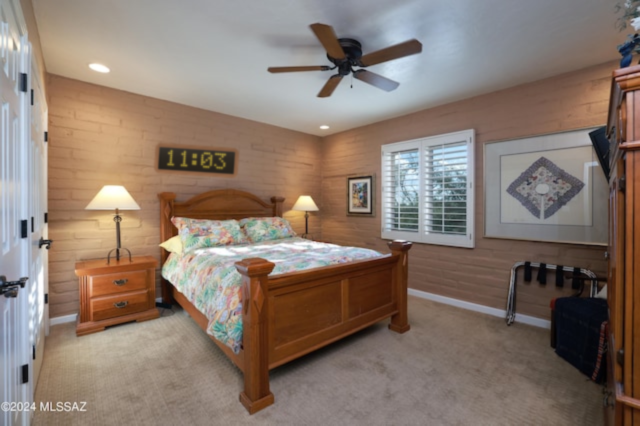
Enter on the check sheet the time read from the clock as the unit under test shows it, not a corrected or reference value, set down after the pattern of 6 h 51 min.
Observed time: 11 h 03 min
